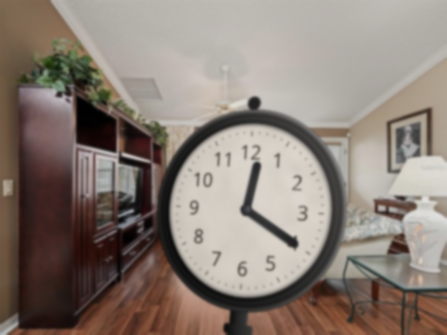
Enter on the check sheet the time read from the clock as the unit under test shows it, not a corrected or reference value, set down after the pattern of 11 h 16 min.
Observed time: 12 h 20 min
